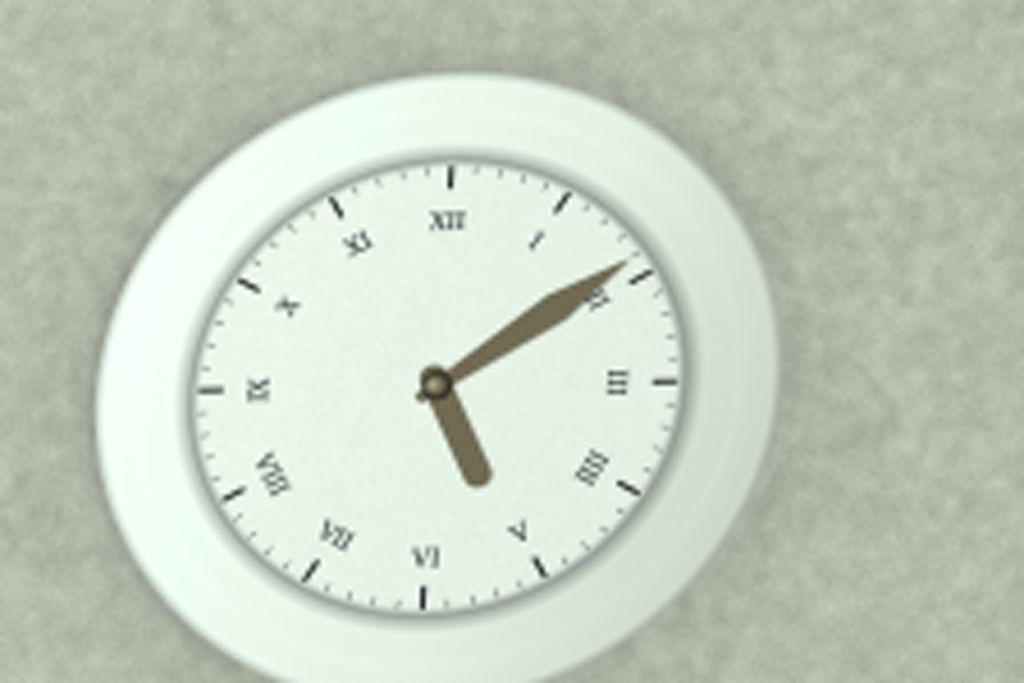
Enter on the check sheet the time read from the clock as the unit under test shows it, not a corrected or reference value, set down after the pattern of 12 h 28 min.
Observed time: 5 h 09 min
